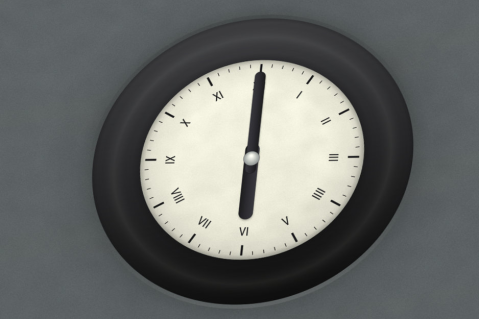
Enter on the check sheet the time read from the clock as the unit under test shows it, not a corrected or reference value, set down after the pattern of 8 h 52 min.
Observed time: 6 h 00 min
